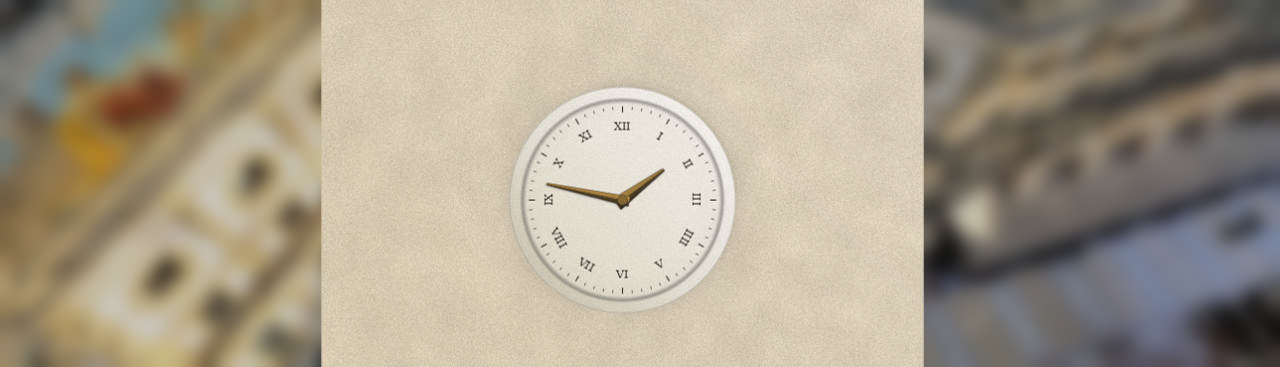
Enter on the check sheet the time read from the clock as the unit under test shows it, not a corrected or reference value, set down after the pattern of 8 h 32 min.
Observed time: 1 h 47 min
